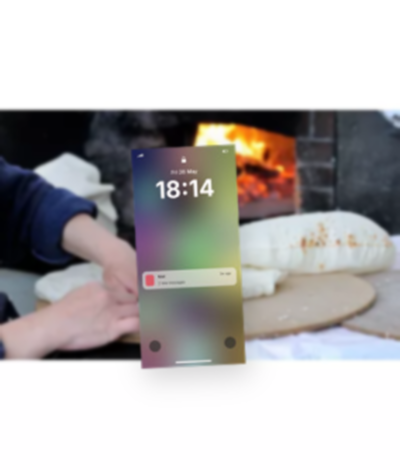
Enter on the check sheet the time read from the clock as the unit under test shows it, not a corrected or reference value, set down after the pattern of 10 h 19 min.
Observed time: 18 h 14 min
